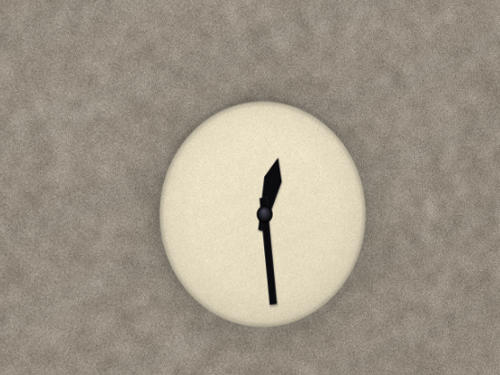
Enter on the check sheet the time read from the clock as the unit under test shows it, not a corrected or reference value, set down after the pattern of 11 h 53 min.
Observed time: 12 h 29 min
